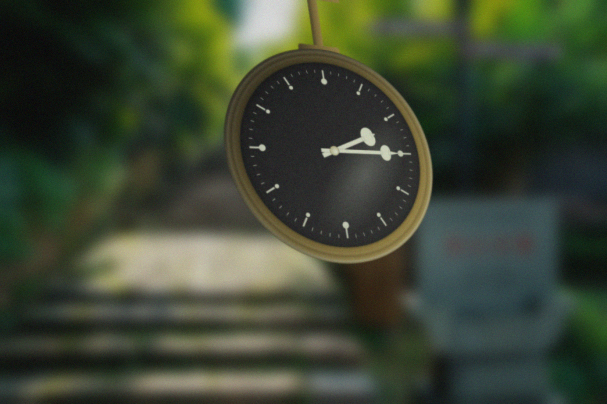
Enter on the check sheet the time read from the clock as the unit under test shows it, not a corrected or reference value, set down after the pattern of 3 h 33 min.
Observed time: 2 h 15 min
